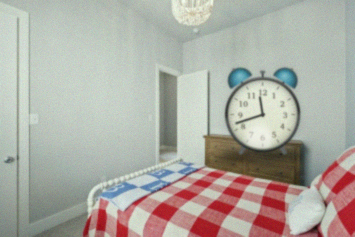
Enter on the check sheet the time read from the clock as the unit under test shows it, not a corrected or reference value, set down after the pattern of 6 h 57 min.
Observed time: 11 h 42 min
